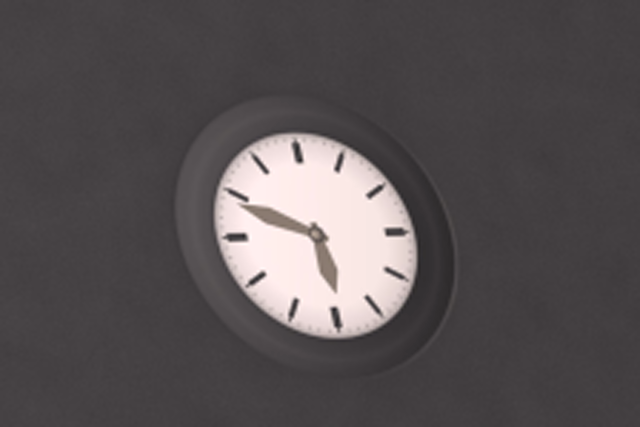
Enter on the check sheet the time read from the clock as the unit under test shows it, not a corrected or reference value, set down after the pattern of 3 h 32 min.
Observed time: 5 h 49 min
